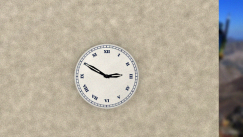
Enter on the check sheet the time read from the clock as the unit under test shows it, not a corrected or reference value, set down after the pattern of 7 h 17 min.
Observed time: 2 h 50 min
